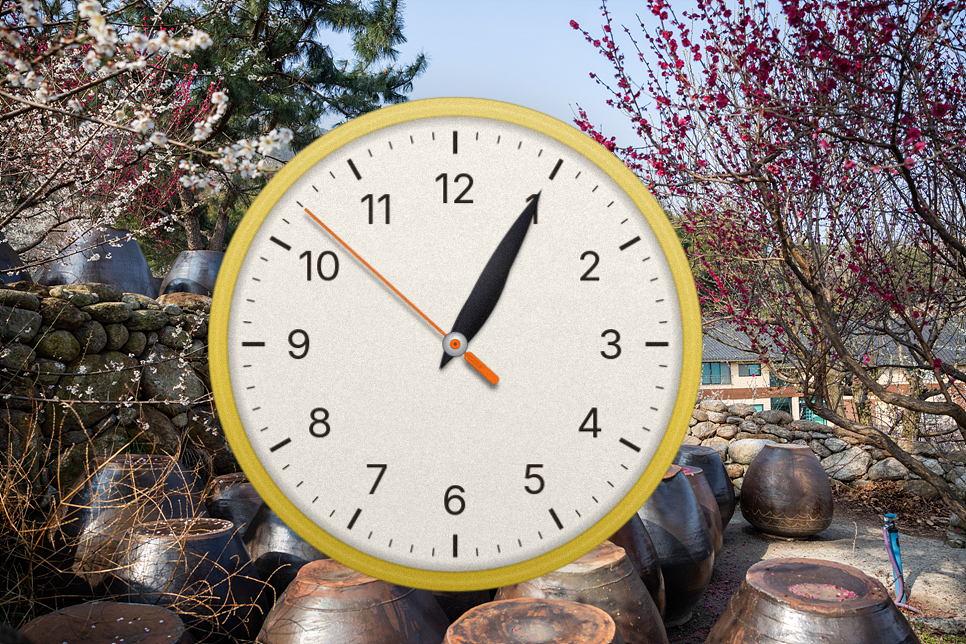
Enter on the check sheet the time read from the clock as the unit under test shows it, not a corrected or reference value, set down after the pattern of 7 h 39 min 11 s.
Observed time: 1 h 04 min 52 s
